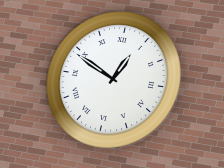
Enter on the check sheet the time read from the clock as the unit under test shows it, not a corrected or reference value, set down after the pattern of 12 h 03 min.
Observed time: 12 h 49 min
